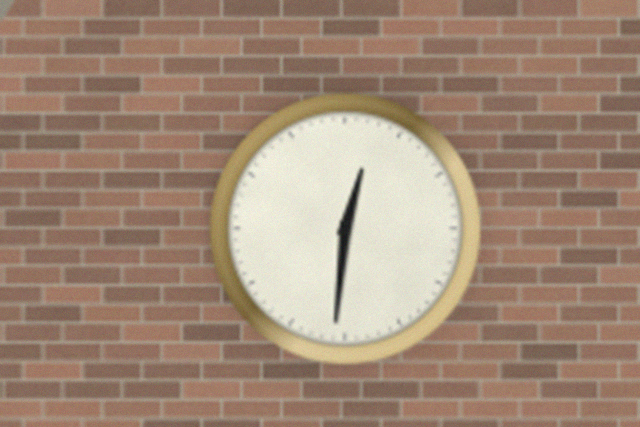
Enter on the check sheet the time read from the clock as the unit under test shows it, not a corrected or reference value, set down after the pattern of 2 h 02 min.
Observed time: 12 h 31 min
